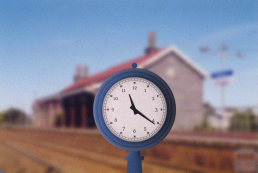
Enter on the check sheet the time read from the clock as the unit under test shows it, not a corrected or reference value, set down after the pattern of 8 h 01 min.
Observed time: 11 h 21 min
